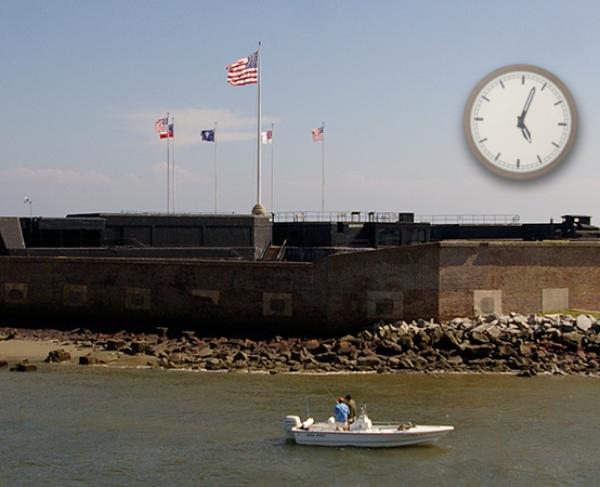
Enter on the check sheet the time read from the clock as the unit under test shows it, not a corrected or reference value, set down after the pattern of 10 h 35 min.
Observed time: 5 h 03 min
